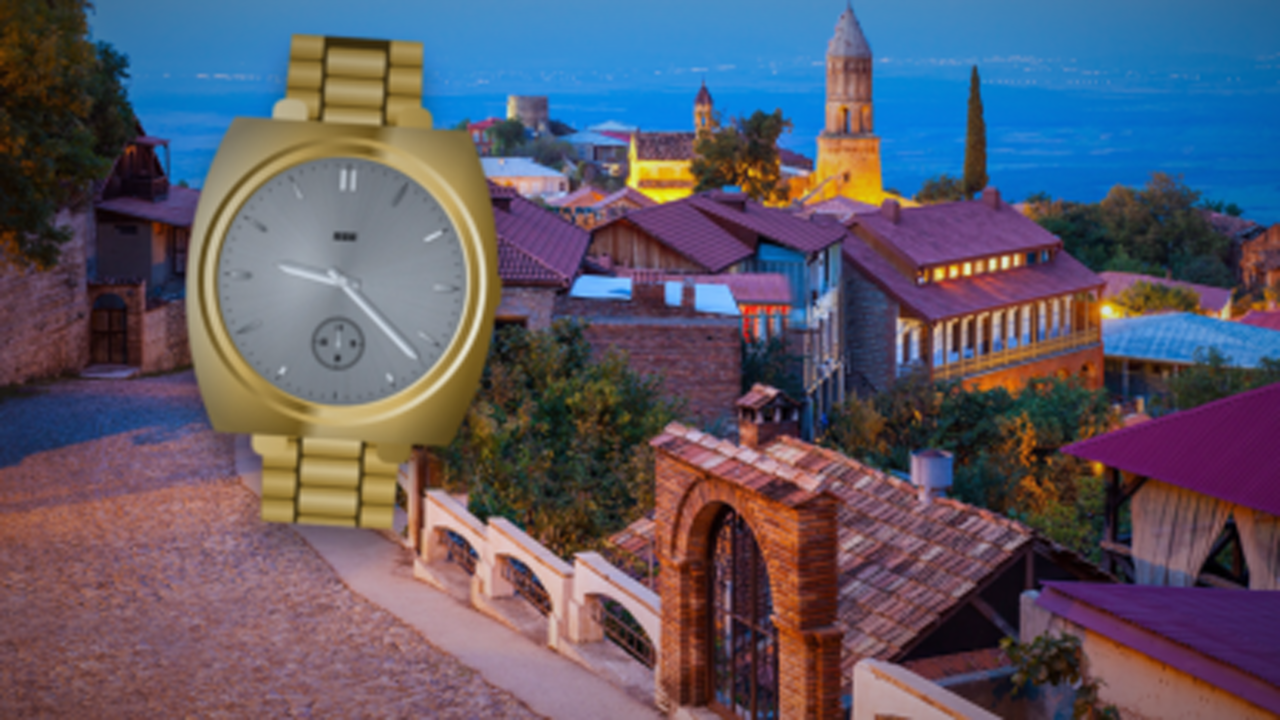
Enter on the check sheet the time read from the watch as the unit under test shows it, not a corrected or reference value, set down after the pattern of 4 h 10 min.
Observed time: 9 h 22 min
